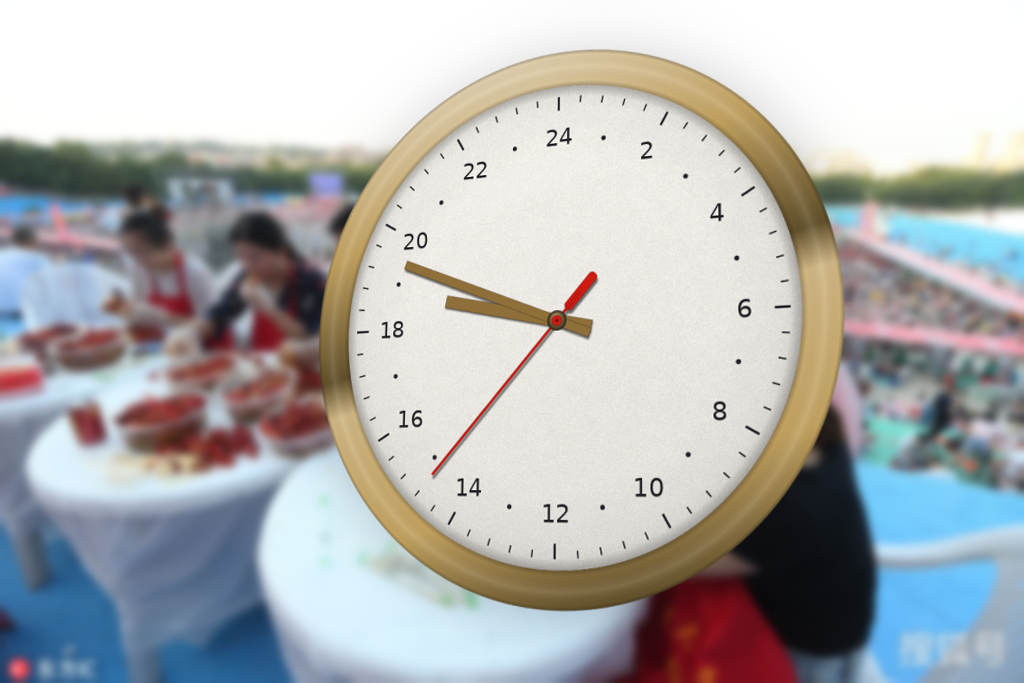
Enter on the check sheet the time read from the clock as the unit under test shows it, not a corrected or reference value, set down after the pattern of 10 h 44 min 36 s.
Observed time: 18 h 48 min 37 s
